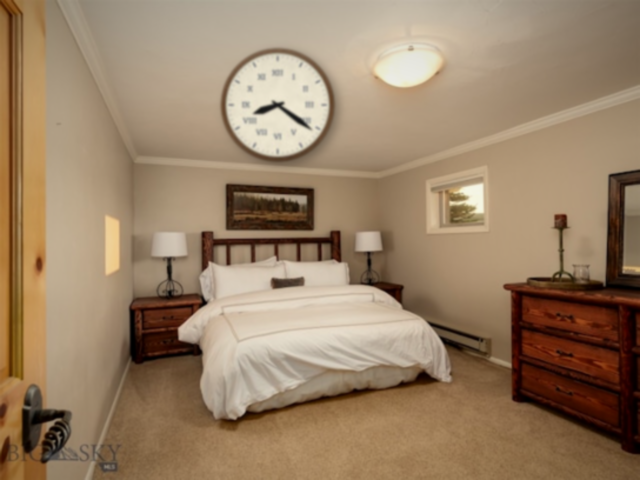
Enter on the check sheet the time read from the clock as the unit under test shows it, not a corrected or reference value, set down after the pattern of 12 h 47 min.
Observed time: 8 h 21 min
